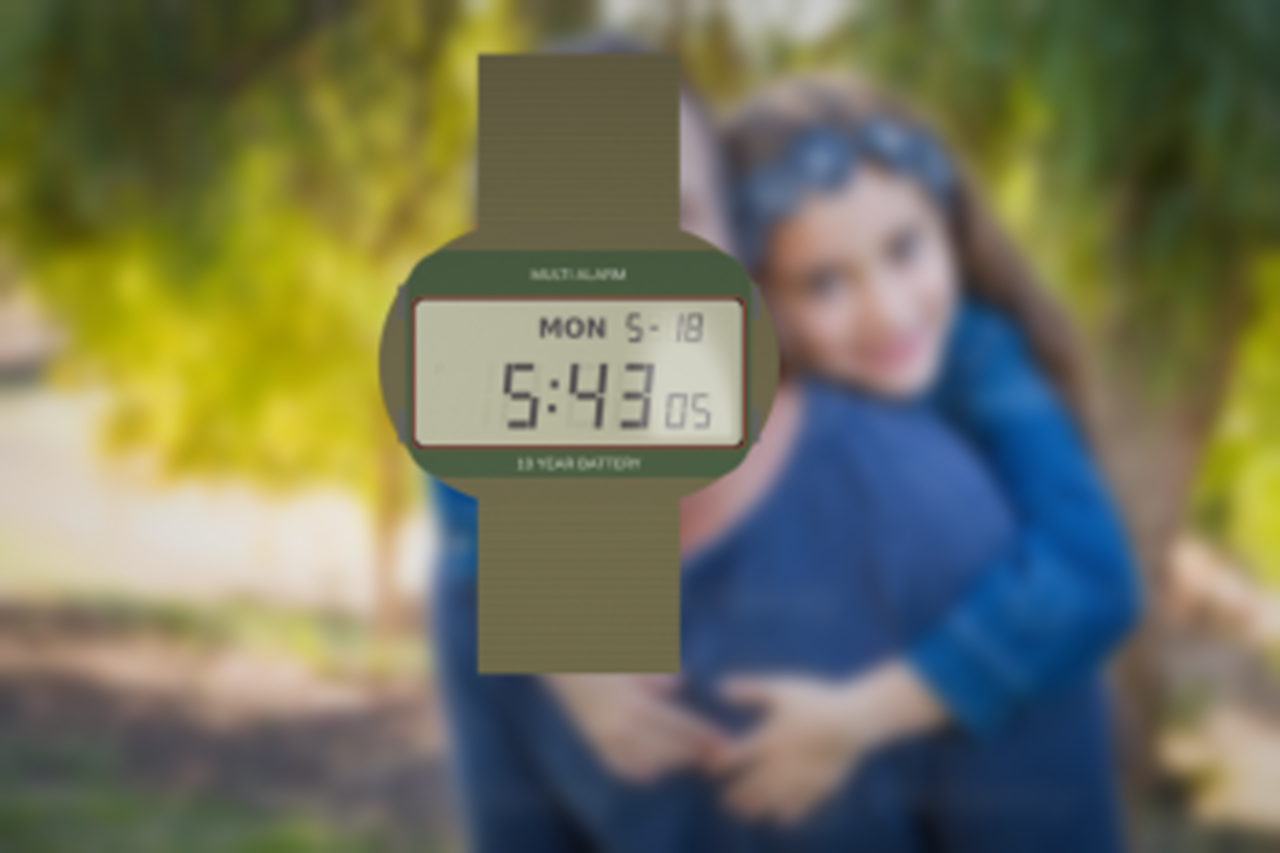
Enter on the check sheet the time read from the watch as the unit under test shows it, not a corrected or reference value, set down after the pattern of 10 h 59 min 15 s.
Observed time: 5 h 43 min 05 s
